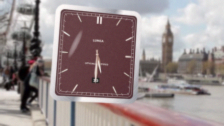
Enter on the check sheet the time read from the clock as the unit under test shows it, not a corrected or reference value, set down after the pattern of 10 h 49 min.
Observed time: 5 h 30 min
